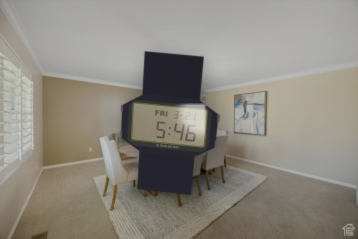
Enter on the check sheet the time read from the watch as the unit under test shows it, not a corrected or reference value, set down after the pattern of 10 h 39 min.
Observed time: 5 h 46 min
